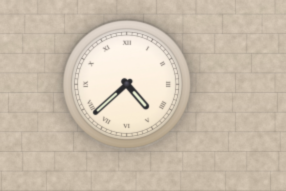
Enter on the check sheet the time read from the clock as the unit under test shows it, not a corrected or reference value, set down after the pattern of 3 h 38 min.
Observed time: 4 h 38 min
